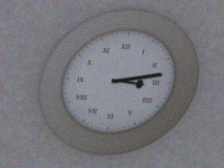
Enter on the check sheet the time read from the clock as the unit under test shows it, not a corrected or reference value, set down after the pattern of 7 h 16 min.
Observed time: 3 h 13 min
